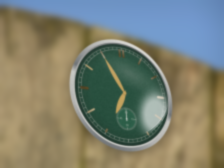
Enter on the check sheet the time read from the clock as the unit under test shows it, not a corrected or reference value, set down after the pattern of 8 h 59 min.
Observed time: 6 h 55 min
